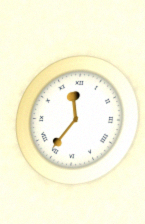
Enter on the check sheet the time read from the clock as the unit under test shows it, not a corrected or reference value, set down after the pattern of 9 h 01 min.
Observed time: 11 h 36 min
